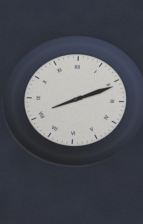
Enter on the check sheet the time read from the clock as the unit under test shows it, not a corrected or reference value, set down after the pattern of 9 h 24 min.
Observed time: 8 h 11 min
